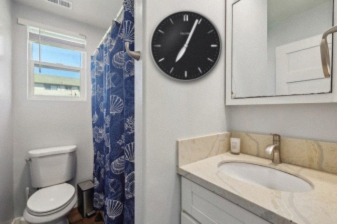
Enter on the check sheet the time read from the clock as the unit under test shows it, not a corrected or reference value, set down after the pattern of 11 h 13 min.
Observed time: 7 h 04 min
